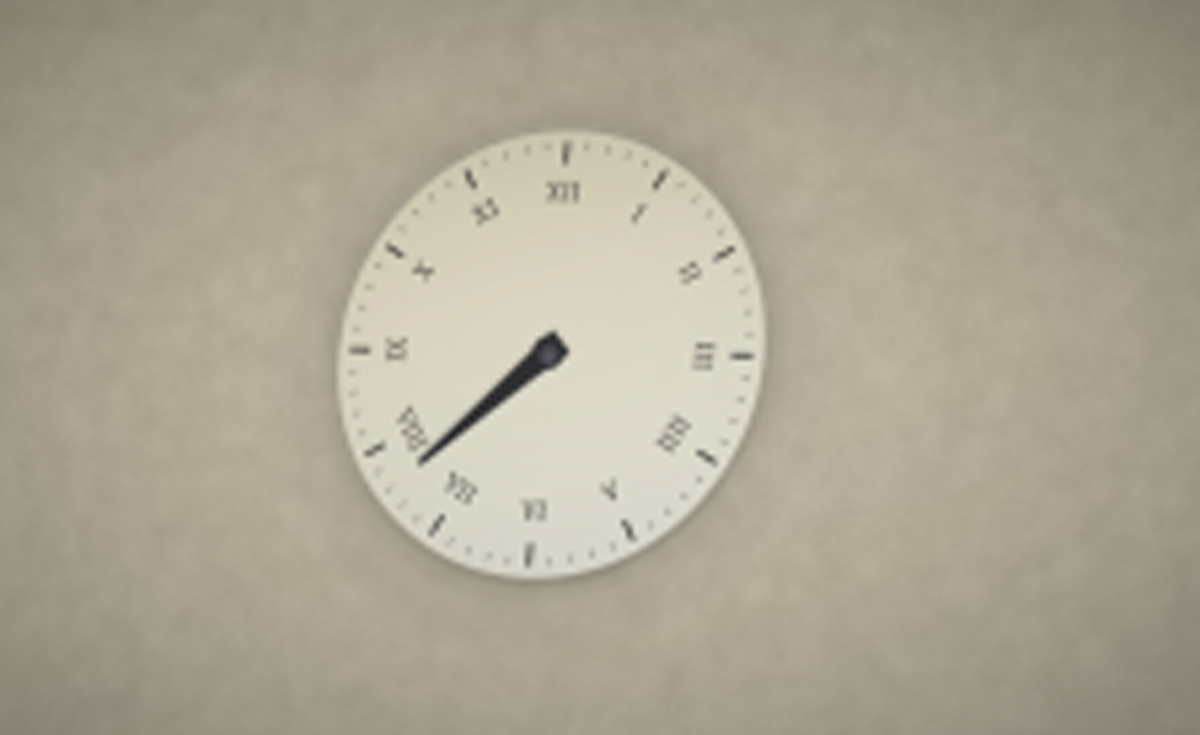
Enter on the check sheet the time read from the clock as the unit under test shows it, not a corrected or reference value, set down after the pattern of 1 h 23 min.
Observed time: 7 h 38 min
